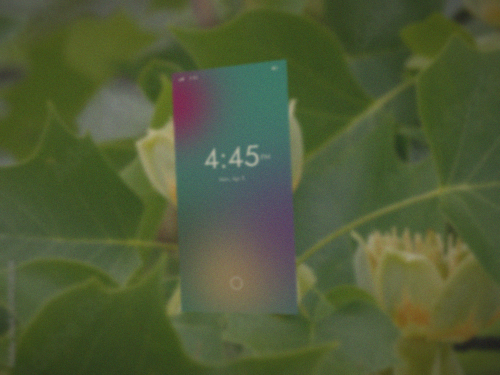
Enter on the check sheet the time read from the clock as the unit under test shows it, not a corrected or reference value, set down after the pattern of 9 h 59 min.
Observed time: 4 h 45 min
